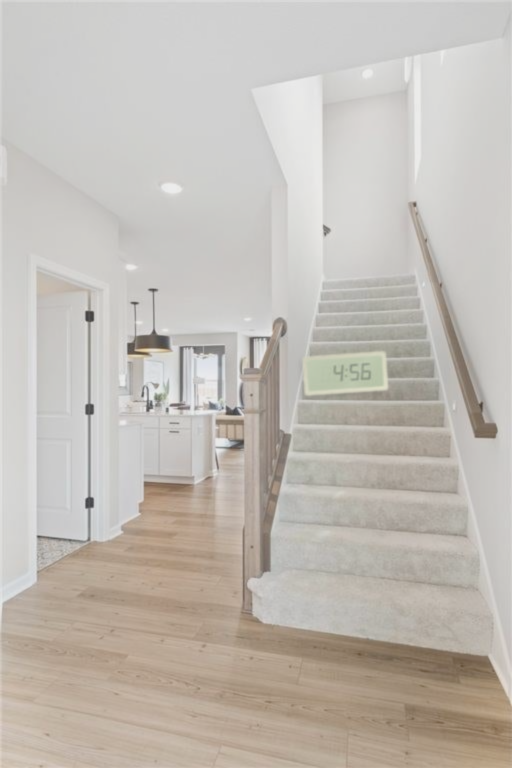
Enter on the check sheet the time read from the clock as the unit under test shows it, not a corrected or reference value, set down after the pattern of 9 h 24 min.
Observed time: 4 h 56 min
